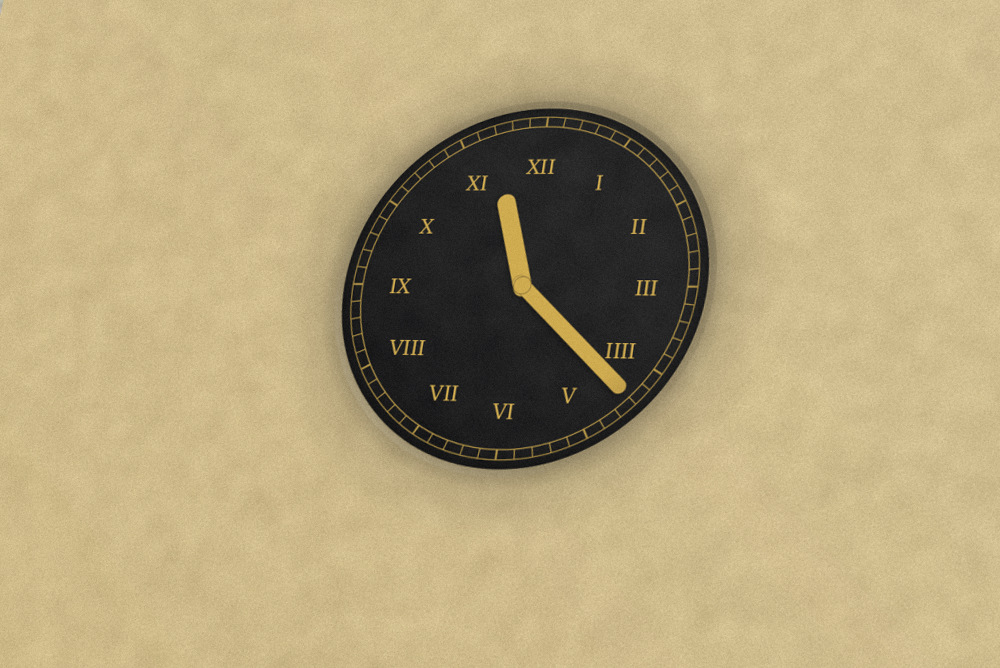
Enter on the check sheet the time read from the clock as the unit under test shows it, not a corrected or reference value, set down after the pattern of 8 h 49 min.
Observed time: 11 h 22 min
